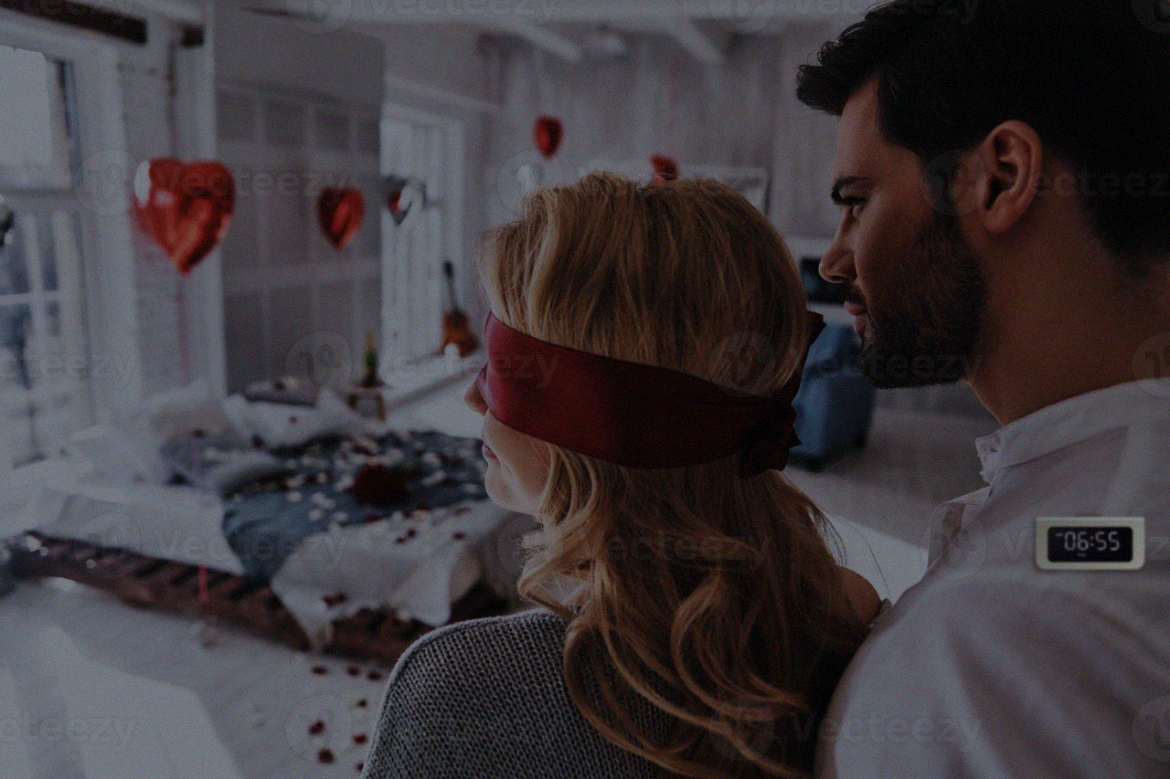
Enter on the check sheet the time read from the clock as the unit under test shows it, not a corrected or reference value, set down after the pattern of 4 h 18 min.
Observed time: 6 h 55 min
